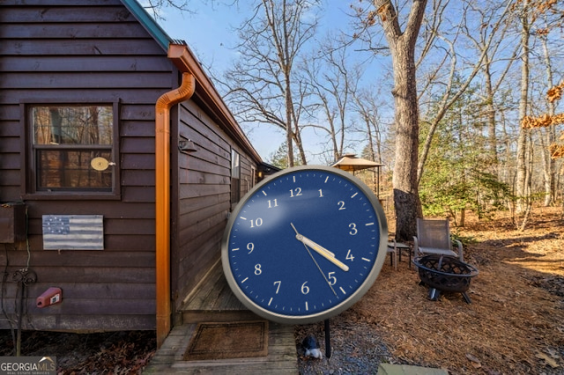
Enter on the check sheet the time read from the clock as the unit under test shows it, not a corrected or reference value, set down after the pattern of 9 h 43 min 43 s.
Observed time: 4 h 22 min 26 s
